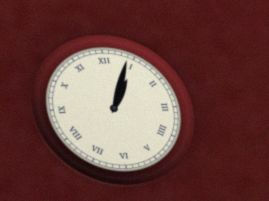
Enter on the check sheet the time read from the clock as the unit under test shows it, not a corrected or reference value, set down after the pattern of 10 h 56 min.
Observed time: 1 h 04 min
